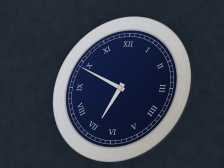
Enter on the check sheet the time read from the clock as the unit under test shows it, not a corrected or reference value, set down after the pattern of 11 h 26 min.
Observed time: 6 h 49 min
